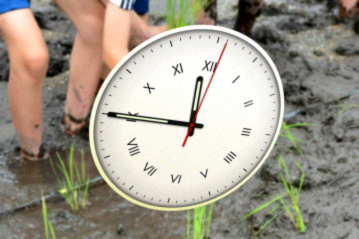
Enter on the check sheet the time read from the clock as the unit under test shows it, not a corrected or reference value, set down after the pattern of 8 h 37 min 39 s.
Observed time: 11 h 45 min 01 s
